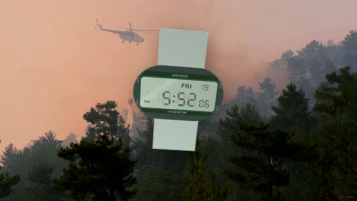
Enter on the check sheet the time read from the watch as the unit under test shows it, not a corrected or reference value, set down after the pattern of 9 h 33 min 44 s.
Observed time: 5 h 52 min 06 s
